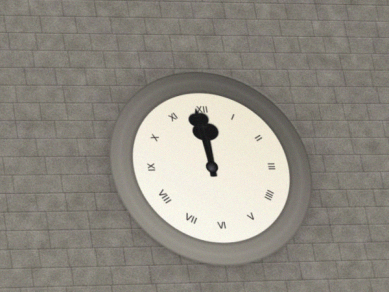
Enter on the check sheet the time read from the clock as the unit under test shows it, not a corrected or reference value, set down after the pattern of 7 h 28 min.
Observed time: 11 h 59 min
